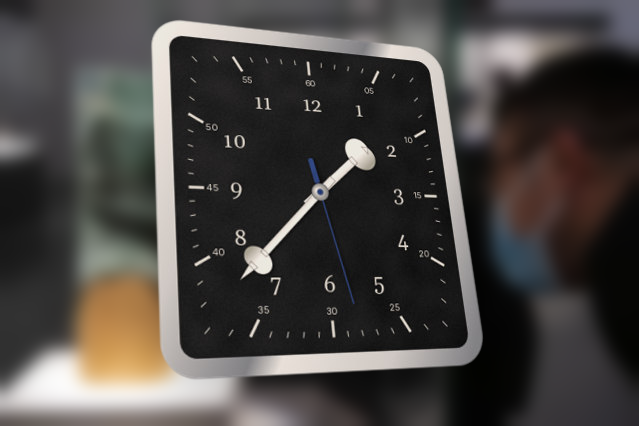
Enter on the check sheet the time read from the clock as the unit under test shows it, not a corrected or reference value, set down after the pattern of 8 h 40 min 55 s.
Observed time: 1 h 37 min 28 s
